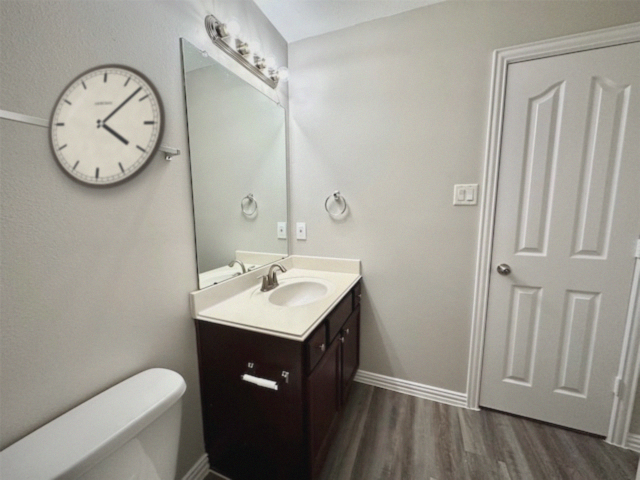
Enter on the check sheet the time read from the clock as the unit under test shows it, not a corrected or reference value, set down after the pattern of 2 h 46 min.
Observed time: 4 h 08 min
